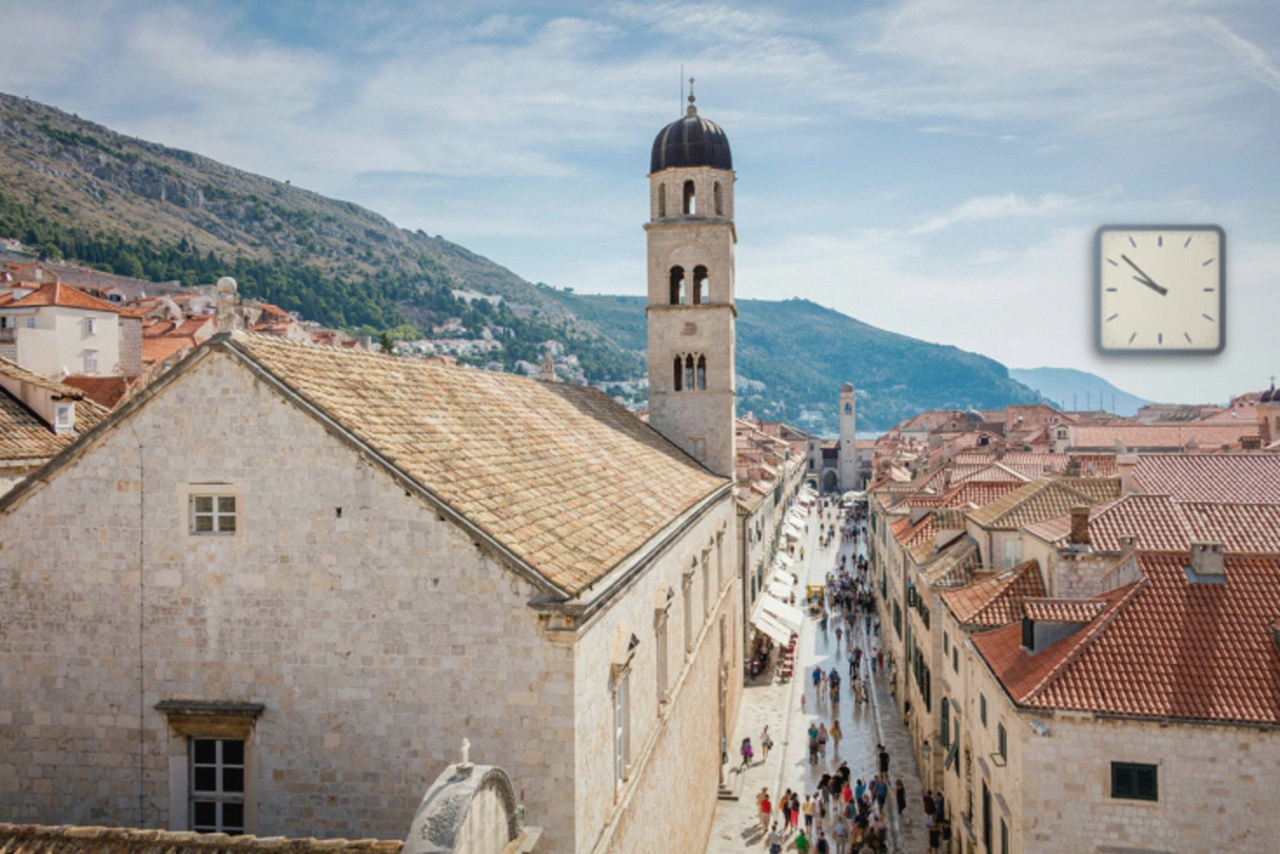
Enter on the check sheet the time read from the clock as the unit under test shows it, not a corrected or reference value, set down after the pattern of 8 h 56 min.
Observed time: 9 h 52 min
